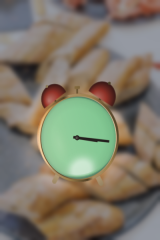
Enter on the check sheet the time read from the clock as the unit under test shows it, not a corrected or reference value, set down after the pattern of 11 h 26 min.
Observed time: 3 h 16 min
